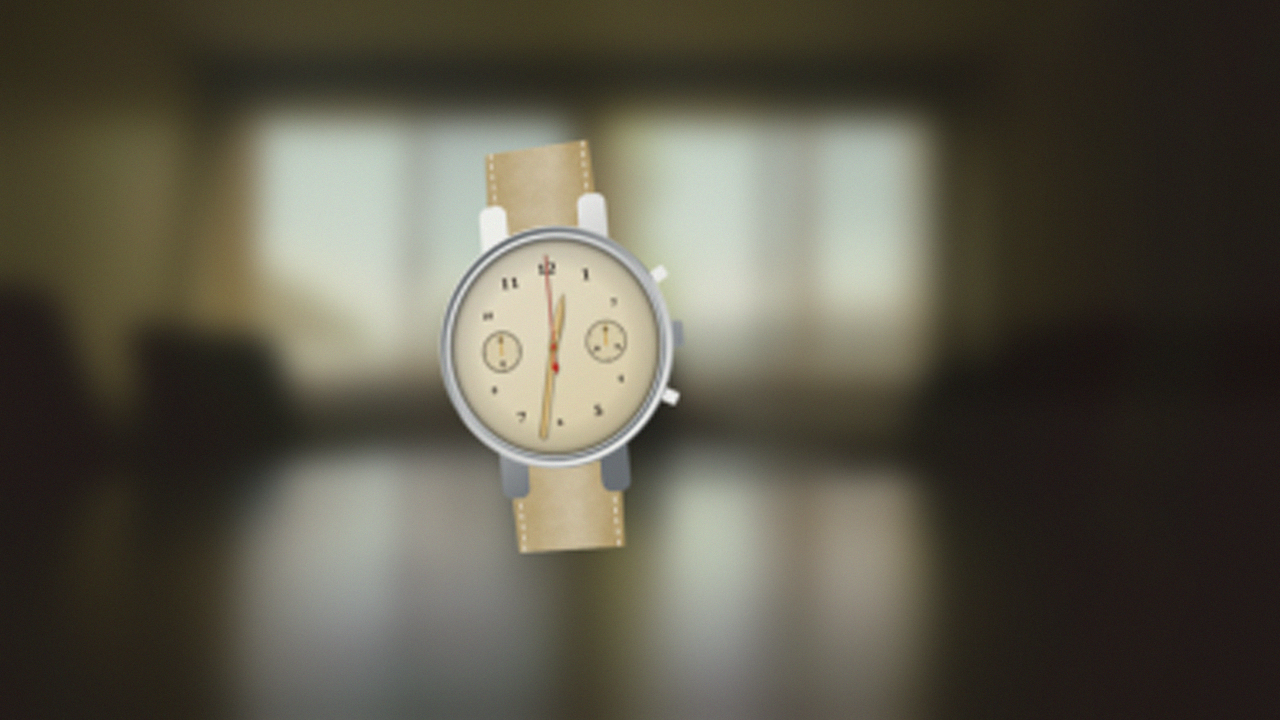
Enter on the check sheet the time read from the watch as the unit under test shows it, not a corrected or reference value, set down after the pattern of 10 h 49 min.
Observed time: 12 h 32 min
